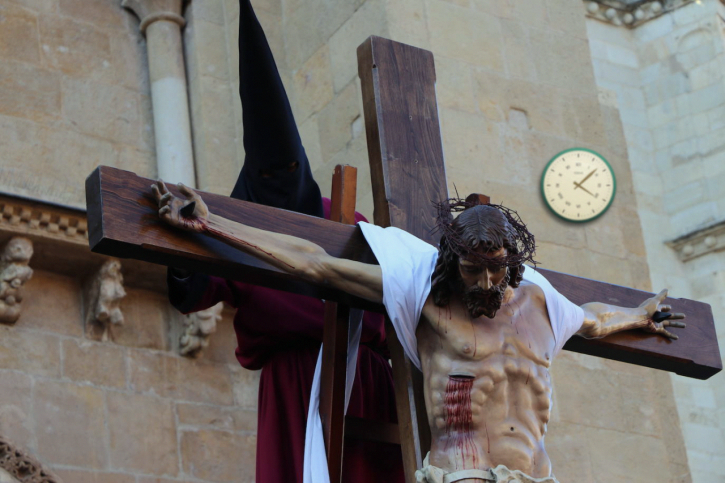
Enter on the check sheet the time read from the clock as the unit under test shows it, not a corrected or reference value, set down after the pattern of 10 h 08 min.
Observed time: 4 h 08 min
